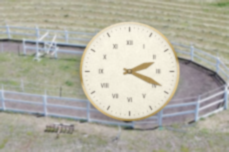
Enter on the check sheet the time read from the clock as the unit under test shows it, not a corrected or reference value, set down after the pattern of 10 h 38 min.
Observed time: 2 h 19 min
